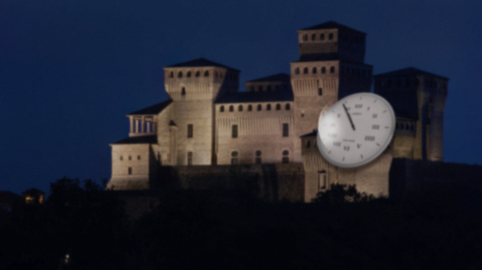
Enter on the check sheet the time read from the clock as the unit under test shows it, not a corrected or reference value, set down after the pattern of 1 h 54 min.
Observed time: 10 h 54 min
